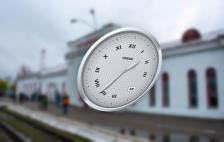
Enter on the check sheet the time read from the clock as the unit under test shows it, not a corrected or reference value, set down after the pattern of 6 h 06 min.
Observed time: 1 h 36 min
